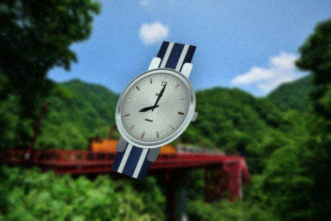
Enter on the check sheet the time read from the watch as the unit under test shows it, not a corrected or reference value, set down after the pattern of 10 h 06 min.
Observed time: 8 h 01 min
